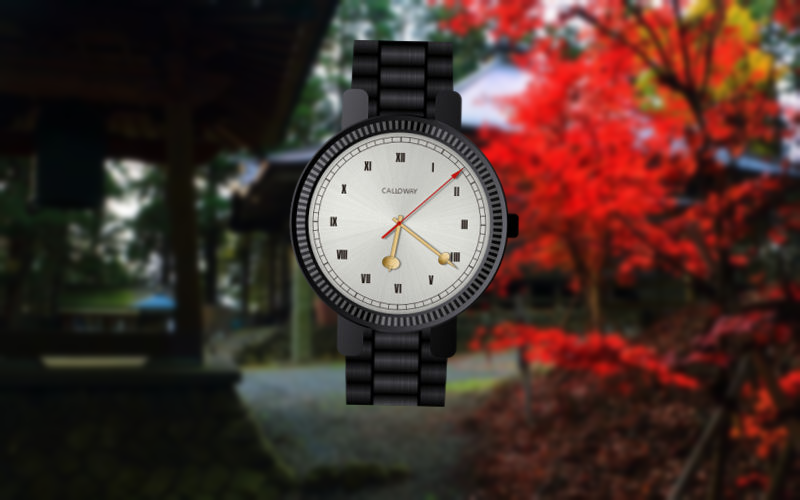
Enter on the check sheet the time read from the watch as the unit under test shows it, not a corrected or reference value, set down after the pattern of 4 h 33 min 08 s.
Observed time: 6 h 21 min 08 s
